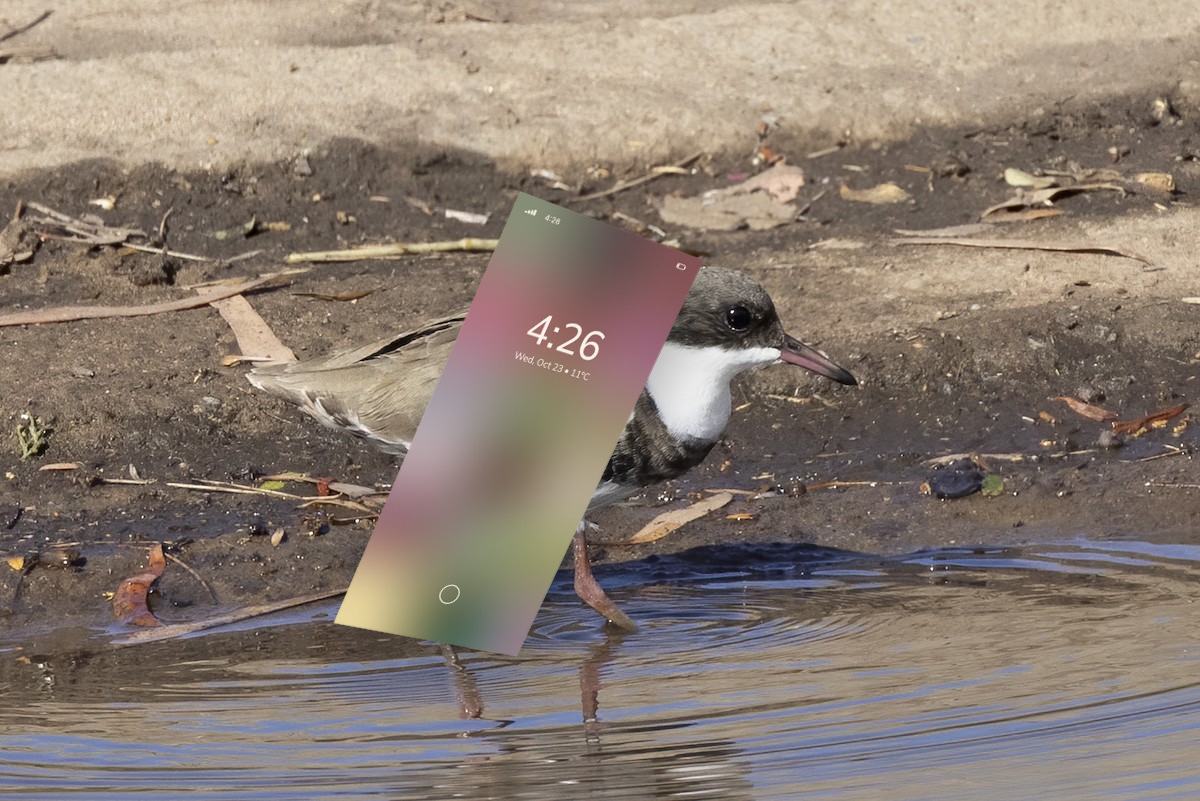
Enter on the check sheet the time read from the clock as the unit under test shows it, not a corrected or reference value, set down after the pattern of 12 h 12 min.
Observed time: 4 h 26 min
